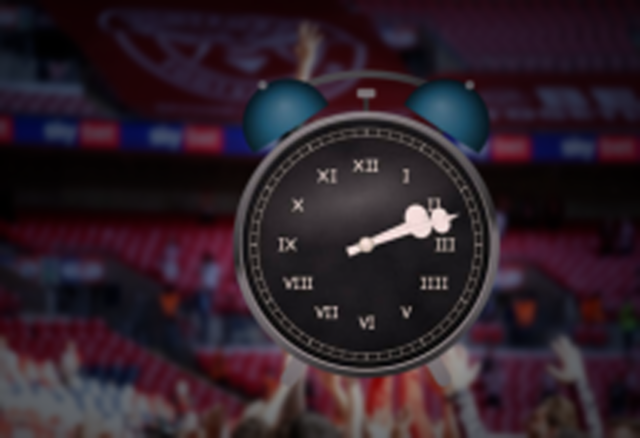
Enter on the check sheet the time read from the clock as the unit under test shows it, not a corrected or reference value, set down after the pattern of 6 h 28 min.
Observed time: 2 h 12 min
